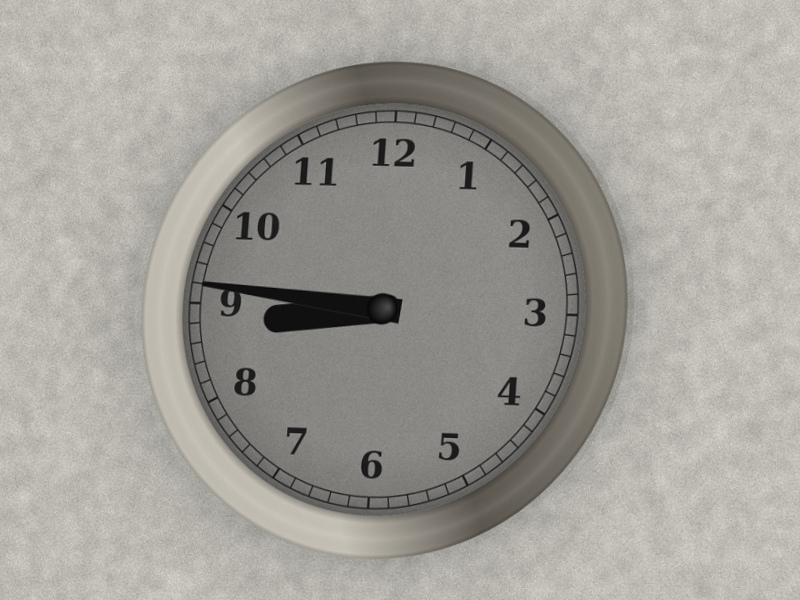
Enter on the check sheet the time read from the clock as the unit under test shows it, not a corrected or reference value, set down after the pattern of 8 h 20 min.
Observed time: 8 h 46 min
